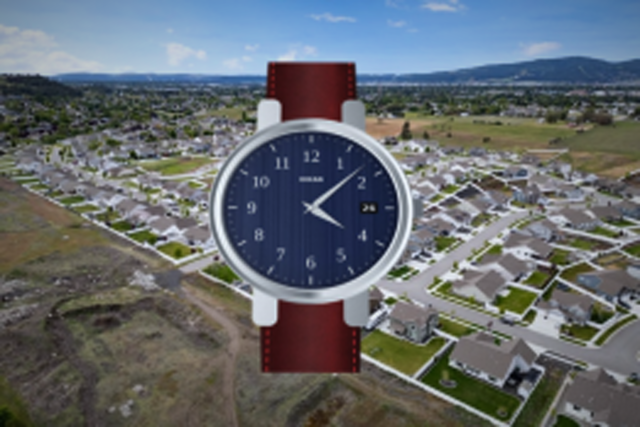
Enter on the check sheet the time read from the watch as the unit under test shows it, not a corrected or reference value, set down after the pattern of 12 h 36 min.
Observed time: 4 h 08 min
